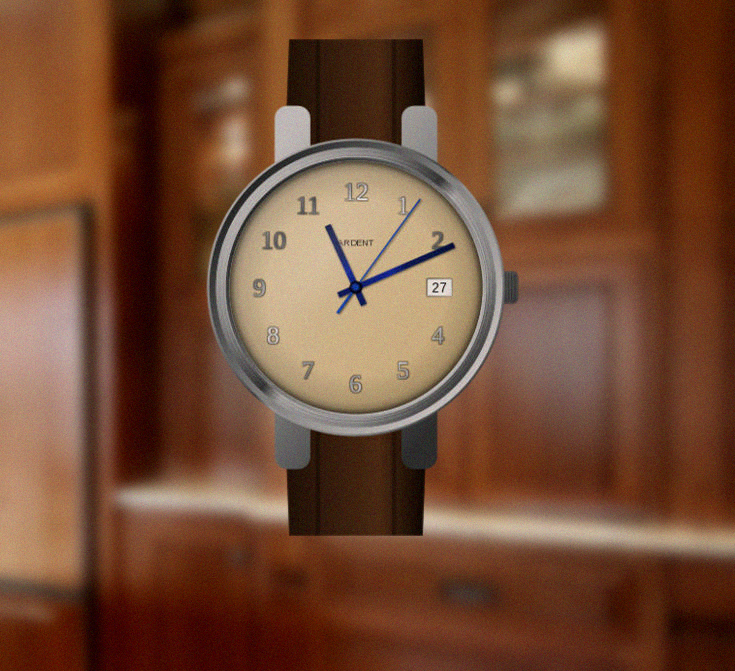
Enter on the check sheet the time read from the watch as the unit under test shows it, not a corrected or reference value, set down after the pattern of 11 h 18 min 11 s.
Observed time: 11 h 11 min 06 s
